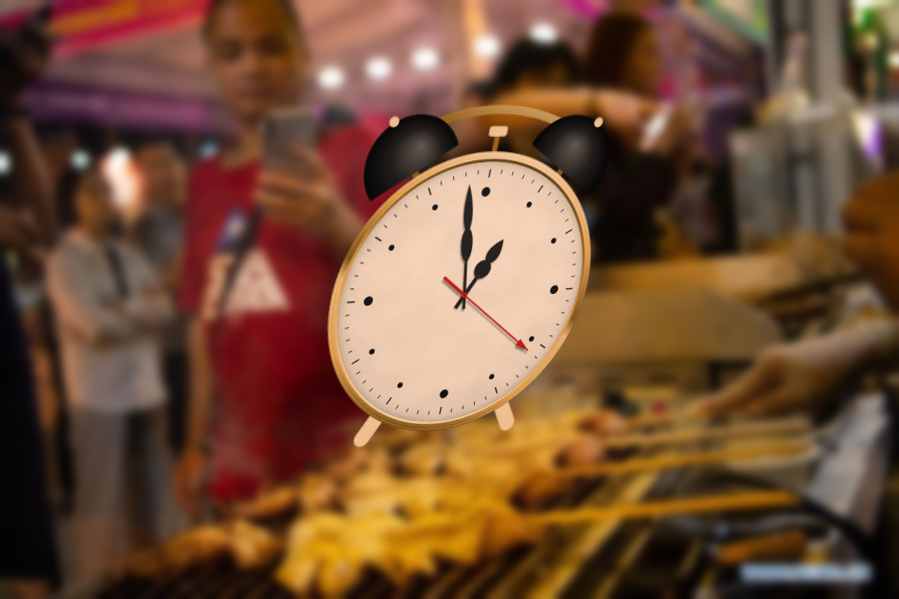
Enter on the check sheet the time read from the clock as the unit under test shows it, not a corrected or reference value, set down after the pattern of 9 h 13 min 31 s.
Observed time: 12 h 58 min 21 s
